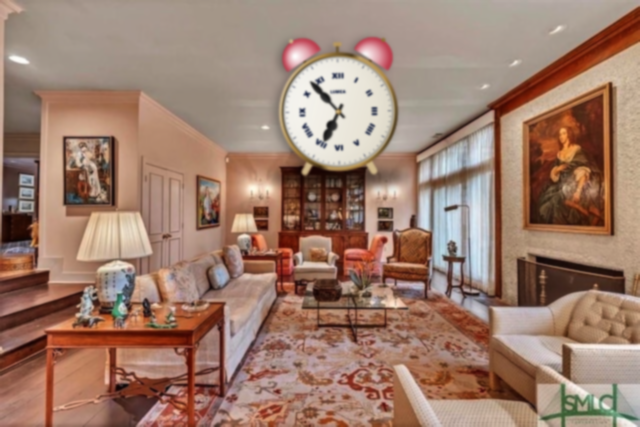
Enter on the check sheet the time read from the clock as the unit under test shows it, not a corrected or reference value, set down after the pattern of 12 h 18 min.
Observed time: 6 h 53 min
